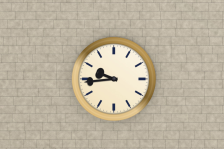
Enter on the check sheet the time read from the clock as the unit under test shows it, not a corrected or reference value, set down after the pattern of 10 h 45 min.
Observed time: 9 h 44 min
